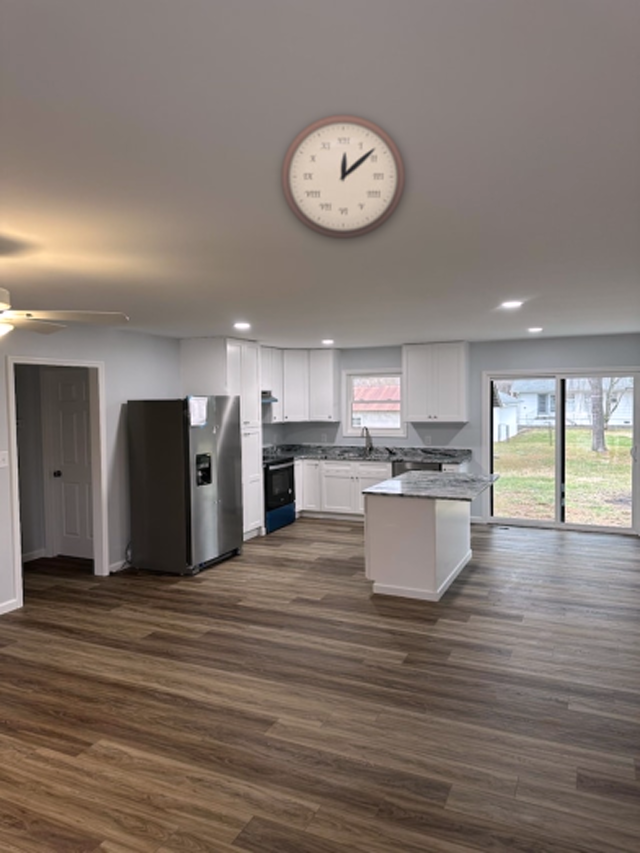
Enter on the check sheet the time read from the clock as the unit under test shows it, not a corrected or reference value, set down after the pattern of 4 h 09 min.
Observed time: 12 h 08 min
